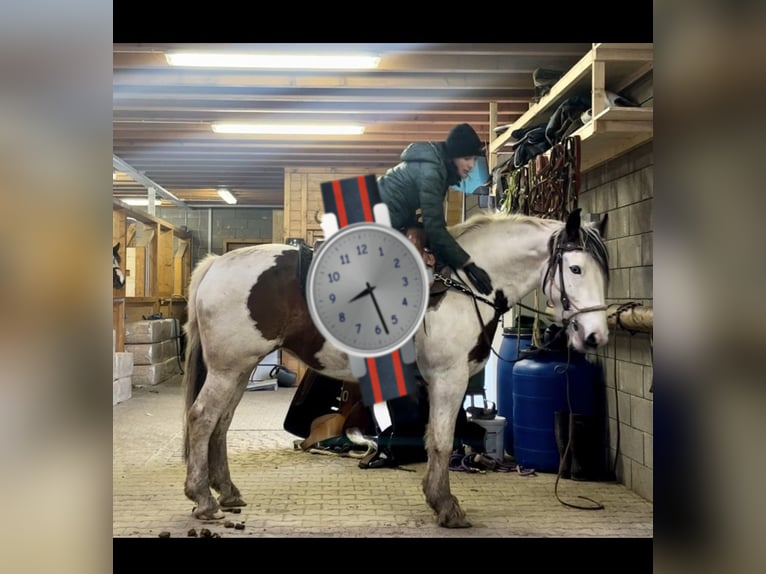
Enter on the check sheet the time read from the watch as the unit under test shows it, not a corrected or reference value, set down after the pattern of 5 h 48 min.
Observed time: 8 h 28 min
